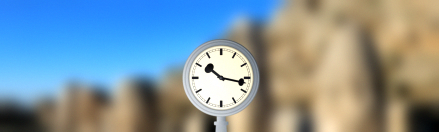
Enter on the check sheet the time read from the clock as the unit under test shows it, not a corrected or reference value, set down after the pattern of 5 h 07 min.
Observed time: 10 h 17 min
